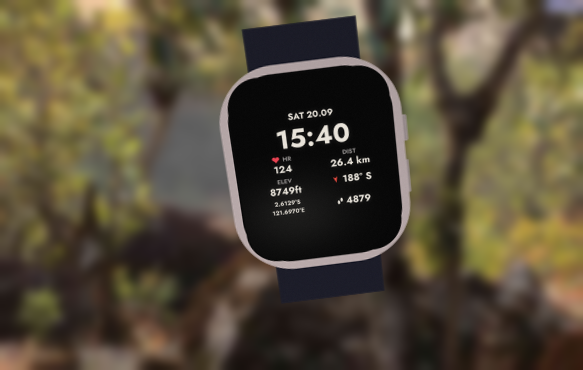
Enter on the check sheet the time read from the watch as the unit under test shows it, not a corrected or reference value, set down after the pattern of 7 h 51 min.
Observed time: 15 h 40 min
